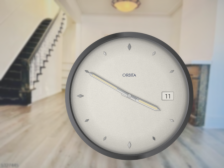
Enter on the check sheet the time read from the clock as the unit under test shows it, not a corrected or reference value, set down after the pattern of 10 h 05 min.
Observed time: 3 h 50 min
